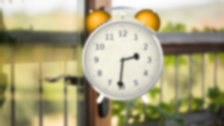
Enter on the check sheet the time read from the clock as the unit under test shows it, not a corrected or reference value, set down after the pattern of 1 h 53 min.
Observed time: 2 h 31 min
